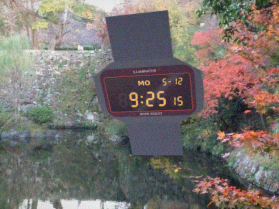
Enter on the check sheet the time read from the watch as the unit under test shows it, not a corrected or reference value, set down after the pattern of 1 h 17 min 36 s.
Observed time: 9 h 25 min 15 s
